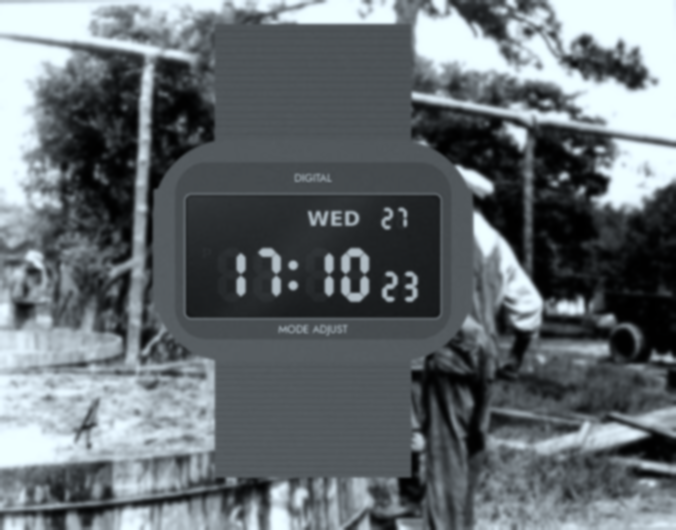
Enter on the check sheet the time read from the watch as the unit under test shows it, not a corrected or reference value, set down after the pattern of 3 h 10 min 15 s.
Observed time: 17 h 10 min 23 s
